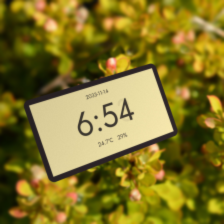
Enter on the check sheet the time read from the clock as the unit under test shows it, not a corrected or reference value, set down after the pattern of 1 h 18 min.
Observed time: 6 h 54 min
